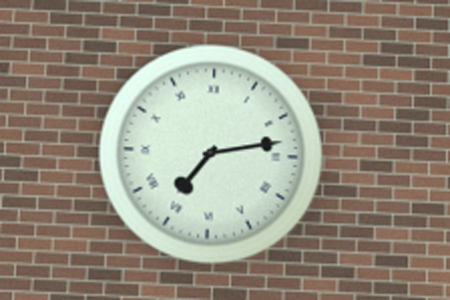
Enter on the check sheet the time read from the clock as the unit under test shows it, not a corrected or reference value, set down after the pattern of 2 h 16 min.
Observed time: 7 h 13 min
